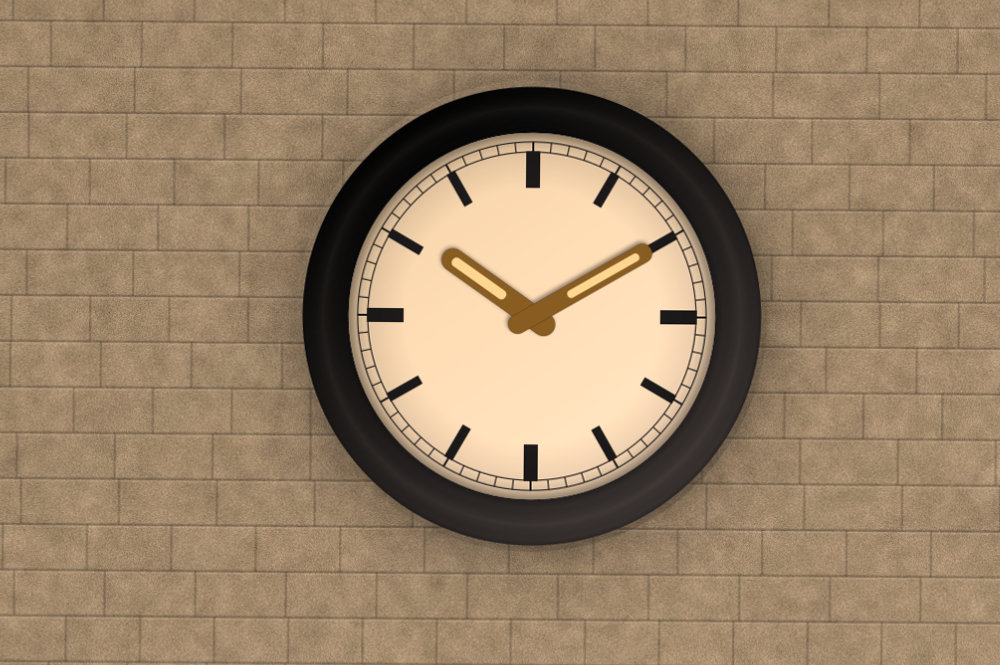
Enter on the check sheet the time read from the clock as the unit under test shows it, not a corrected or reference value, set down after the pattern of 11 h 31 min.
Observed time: 10 h 10 min
